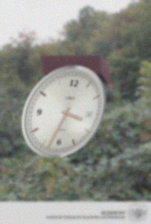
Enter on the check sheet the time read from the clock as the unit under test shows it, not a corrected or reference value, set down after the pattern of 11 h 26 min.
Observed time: 3 h 33 min
